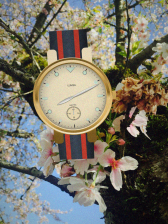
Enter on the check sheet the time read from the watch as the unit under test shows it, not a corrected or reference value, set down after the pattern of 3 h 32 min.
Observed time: 8 h 11 min
